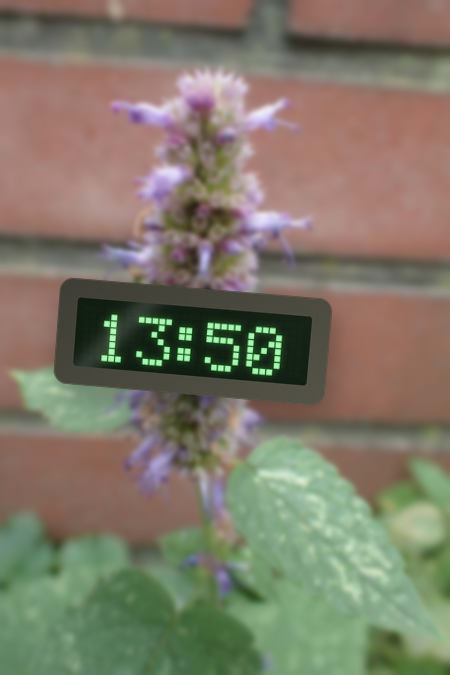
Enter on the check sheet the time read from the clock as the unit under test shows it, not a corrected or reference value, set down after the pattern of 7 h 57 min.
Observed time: 13 h 50 min
